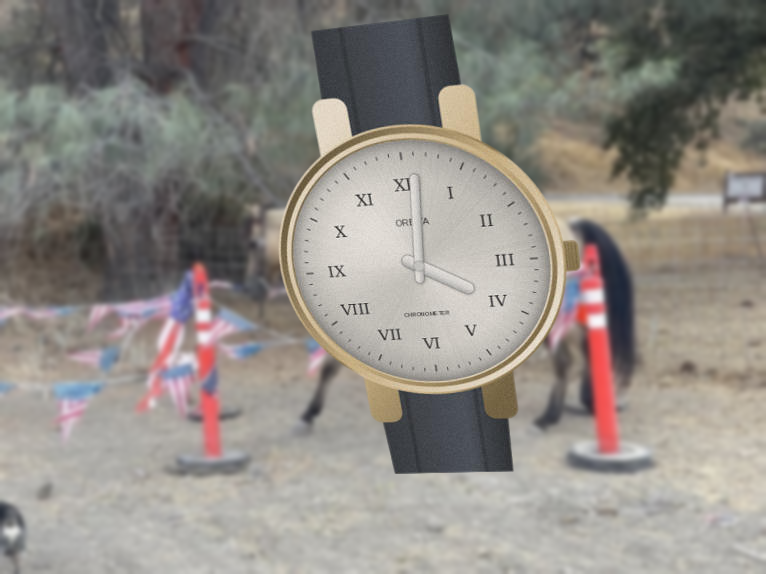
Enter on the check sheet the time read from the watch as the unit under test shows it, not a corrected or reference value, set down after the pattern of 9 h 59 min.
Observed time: 4 h 01 min
